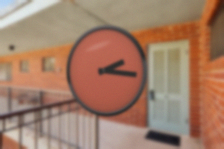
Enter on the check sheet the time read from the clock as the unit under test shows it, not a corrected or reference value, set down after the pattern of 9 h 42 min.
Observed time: 2 h 16 min
